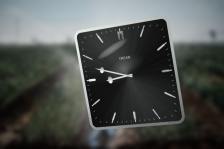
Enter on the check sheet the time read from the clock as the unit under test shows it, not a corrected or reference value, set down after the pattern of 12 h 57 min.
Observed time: 8 h 48 min
